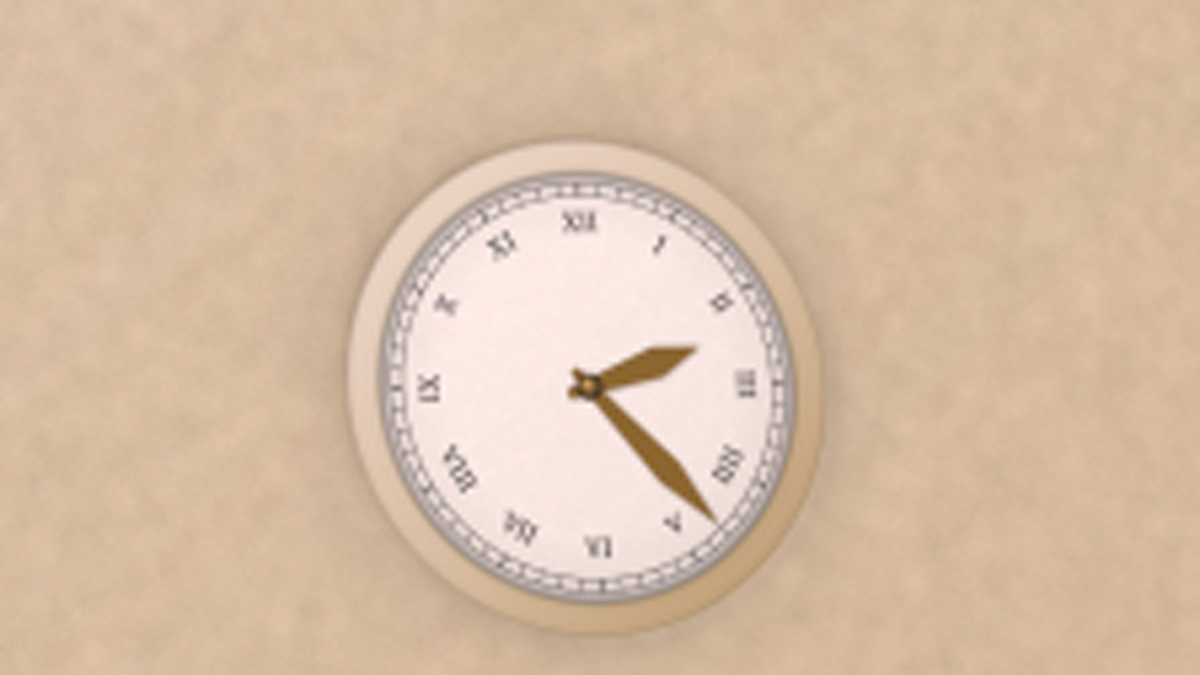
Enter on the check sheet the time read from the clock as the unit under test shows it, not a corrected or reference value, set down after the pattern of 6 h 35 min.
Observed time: 2 h 23 min
